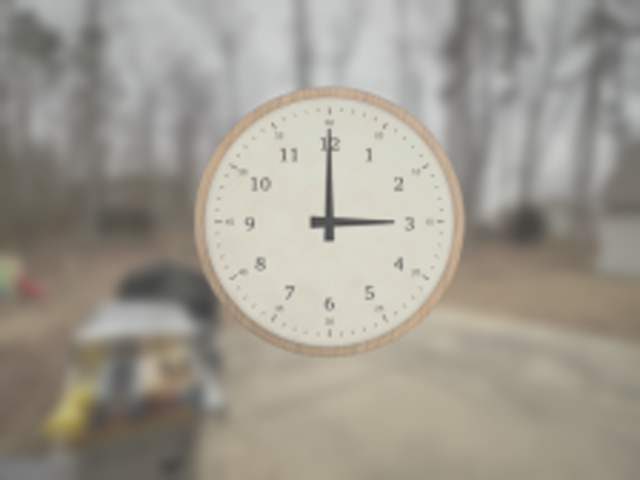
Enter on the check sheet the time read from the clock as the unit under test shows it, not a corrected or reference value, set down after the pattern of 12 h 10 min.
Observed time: 3 h 00 min
